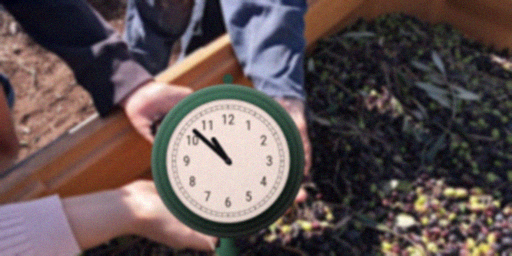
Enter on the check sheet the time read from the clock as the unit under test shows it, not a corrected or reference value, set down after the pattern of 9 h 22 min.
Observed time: 10 h 52 min
